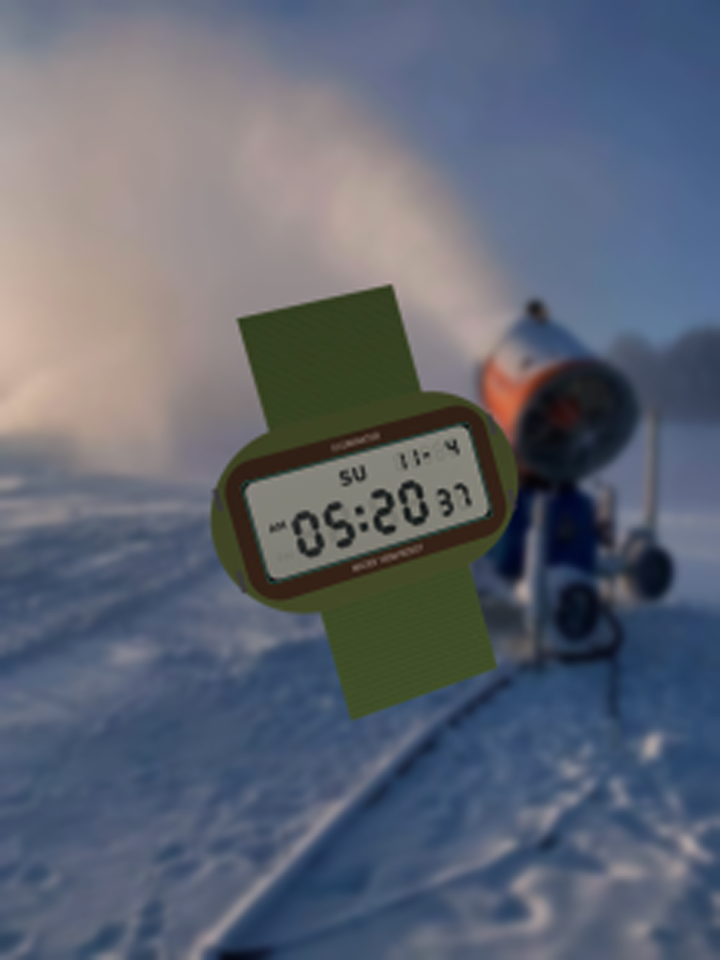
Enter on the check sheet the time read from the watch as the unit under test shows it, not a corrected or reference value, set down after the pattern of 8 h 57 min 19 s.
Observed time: 5 h 20 min 37 s
